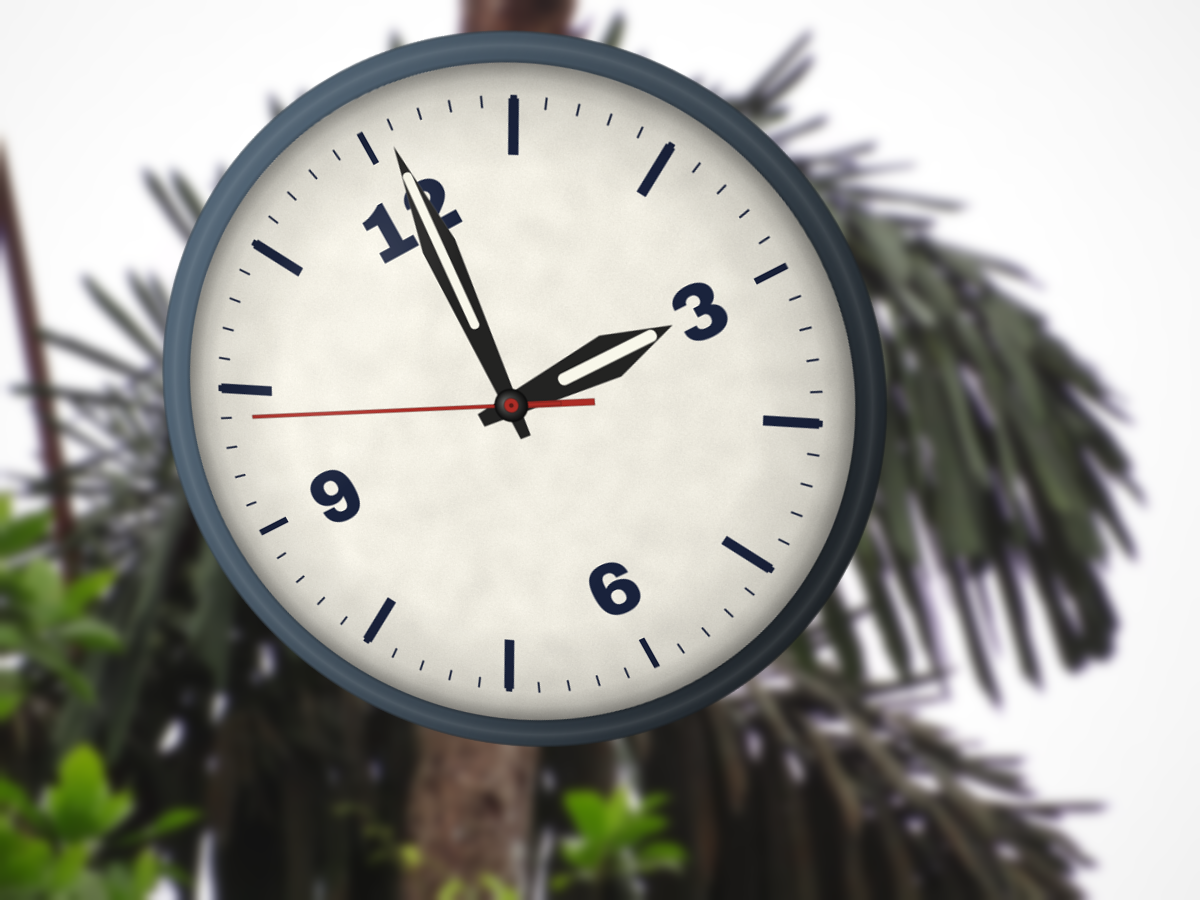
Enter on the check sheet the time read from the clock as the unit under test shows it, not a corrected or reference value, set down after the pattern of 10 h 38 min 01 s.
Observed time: 3 h 00 min 49 s
